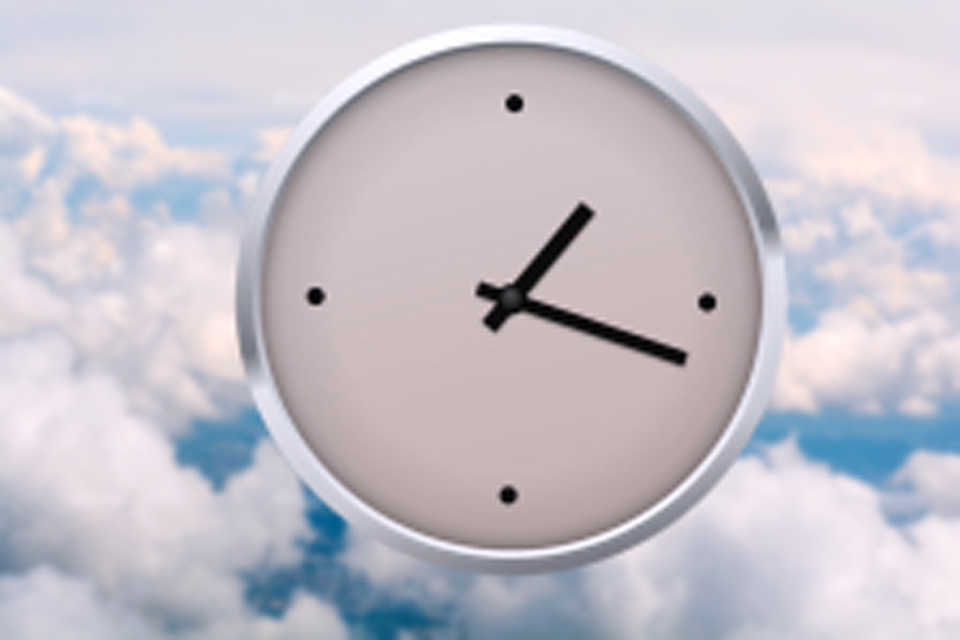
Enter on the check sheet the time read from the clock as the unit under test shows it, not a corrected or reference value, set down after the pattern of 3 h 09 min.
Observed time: 1 h 18 min
